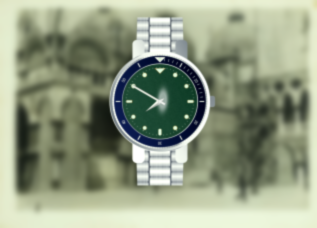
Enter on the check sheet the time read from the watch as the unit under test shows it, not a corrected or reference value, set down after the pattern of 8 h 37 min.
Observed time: 7 h 50 min
